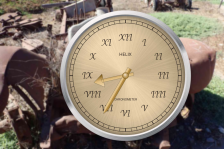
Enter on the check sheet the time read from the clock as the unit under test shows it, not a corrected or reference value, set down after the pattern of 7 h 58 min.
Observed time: 8 h 35 min
